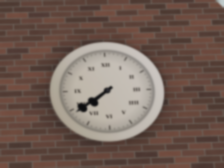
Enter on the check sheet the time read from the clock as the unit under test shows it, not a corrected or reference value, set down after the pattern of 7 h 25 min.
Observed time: 7 h 39 min
